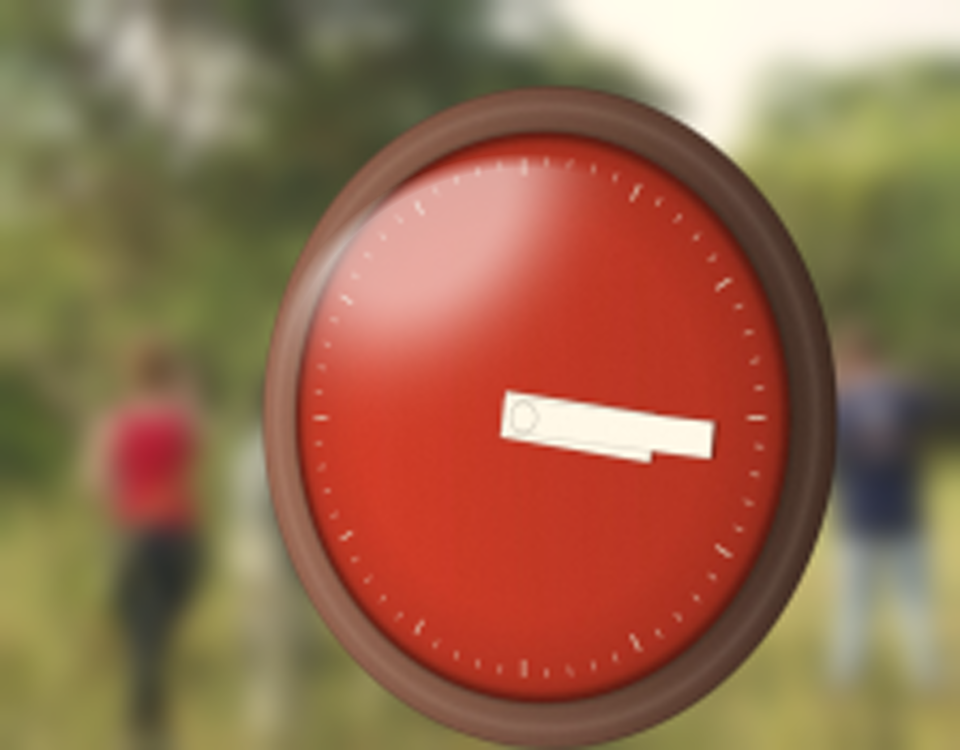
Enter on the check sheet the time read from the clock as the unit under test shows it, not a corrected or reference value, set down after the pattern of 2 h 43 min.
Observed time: 3 h 16 min
